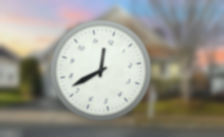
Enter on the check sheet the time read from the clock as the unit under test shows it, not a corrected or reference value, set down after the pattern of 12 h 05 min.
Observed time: 11 h 37 min
